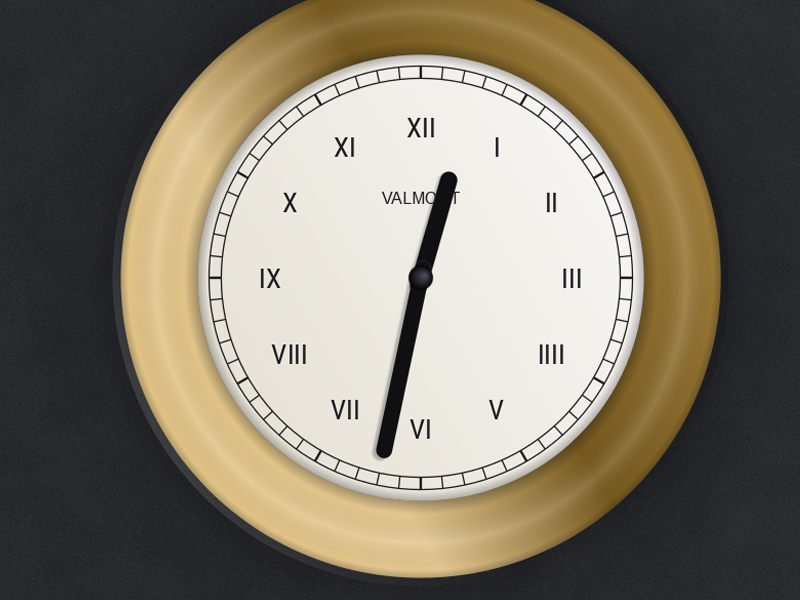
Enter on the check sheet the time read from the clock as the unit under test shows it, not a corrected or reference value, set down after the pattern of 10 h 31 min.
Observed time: 12 h 32 min
